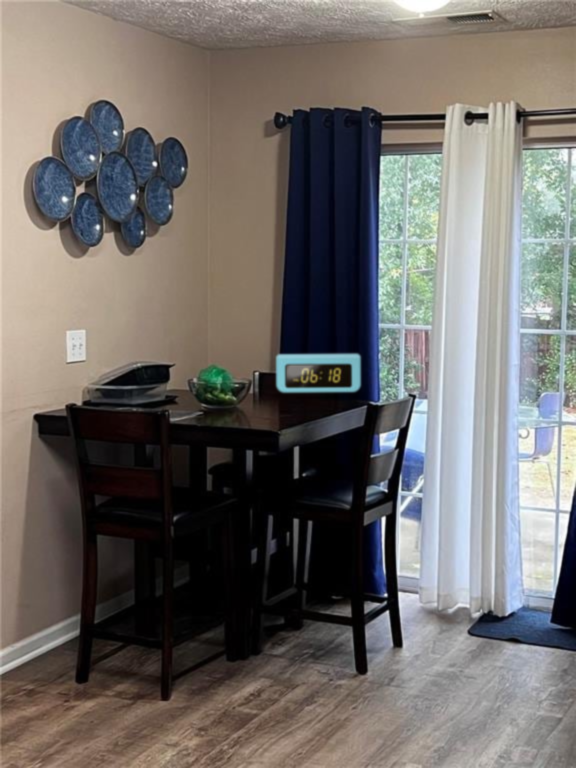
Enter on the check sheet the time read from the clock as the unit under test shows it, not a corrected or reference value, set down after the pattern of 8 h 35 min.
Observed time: 6 h 18 min
